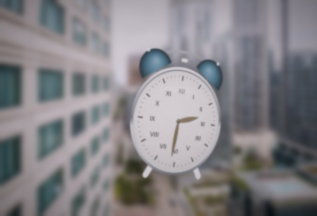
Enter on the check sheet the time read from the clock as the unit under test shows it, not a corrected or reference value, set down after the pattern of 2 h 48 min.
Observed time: 2 h 31 min
